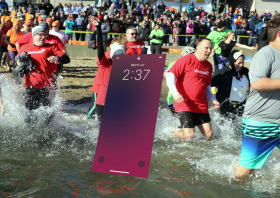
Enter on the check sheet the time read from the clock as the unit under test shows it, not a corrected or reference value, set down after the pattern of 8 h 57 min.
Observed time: 2 h 37 min
